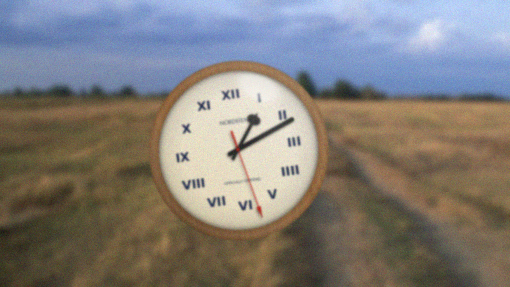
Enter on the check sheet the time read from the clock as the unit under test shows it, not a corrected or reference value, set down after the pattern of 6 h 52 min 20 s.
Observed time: 1 h 11 min 28 s
